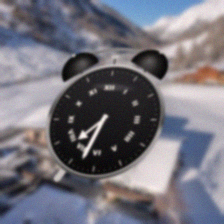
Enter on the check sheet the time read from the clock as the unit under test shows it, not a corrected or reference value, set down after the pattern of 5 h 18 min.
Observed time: 7 h 33 min
